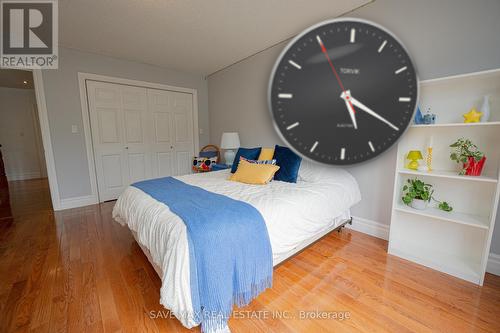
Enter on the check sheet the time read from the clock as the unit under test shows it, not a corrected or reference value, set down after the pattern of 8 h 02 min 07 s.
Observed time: 5 h 19 min 55 s
